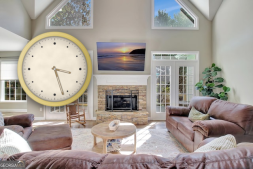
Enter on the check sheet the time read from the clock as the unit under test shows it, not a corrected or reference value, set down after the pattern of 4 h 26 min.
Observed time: 3 h 27 min
